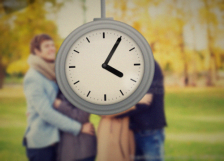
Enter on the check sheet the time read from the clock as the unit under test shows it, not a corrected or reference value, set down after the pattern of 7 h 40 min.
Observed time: 4 h 05 min
